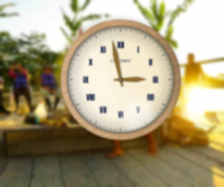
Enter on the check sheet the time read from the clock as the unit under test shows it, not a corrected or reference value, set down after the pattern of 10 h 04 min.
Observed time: 2 h 58 min
